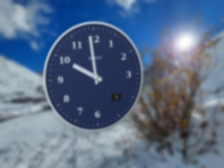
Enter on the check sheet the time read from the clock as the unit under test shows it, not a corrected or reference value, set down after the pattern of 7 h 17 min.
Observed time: 9 h 59 min
